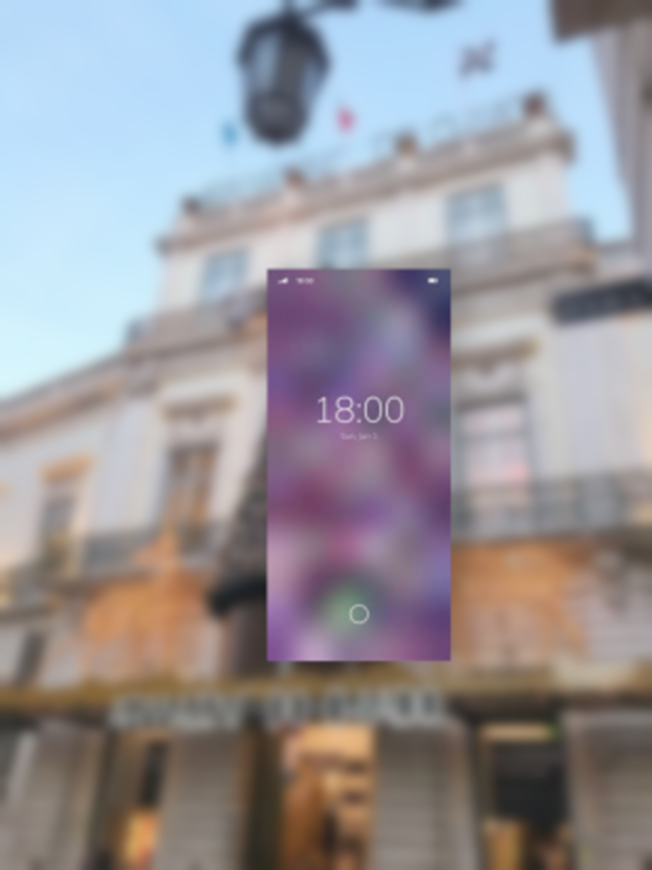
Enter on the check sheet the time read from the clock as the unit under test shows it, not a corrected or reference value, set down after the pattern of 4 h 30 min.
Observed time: 18 h 00 min
